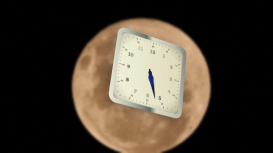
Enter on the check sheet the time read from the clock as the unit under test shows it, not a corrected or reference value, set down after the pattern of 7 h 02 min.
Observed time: 5 h 27 min
